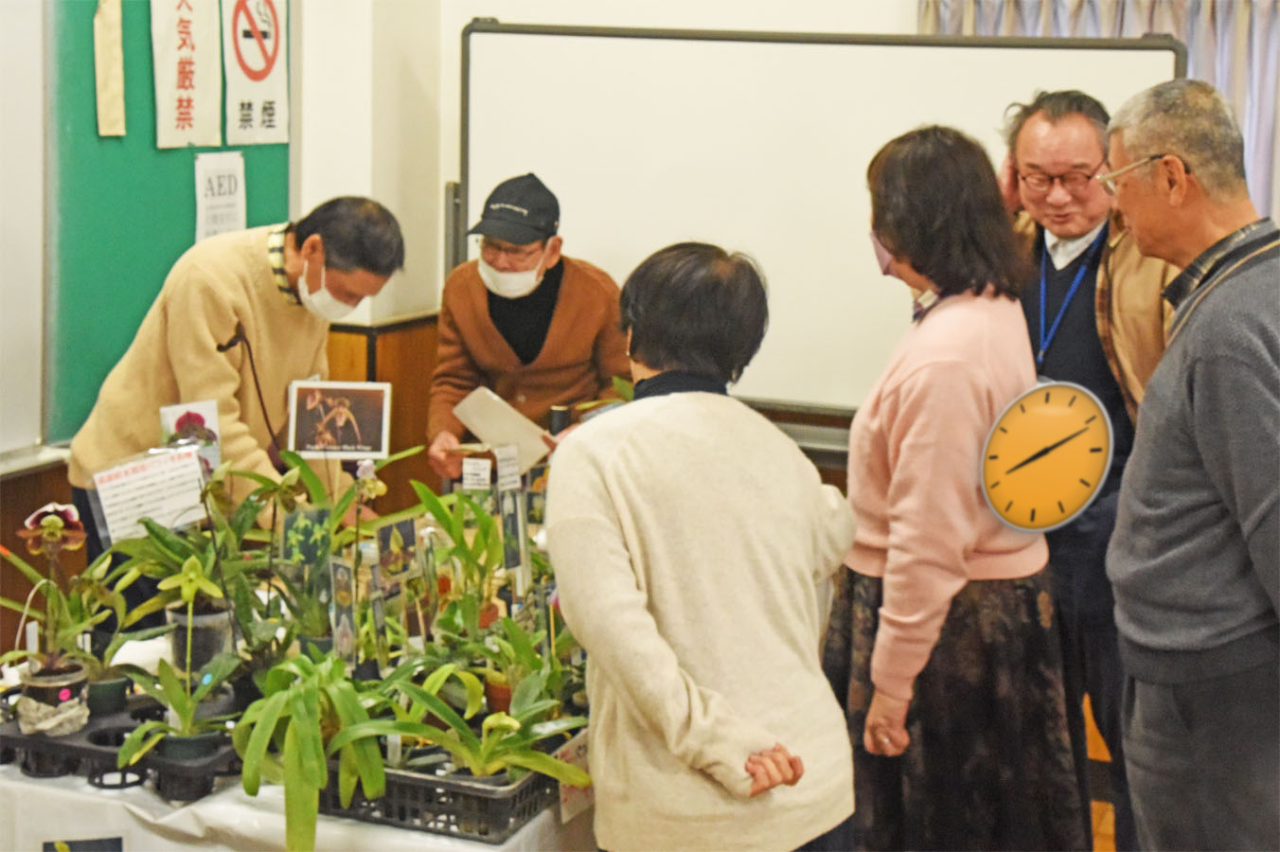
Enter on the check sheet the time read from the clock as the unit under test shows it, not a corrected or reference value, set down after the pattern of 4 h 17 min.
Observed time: 8 h 11 min
